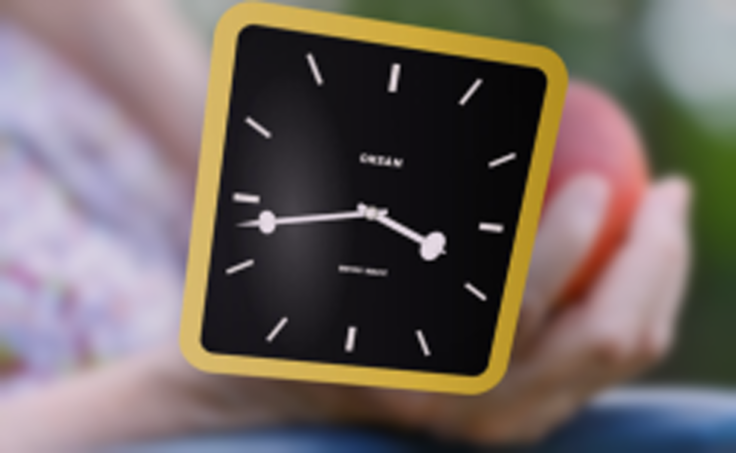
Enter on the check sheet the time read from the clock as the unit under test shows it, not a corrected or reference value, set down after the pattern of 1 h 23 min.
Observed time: 3 h 43 min
